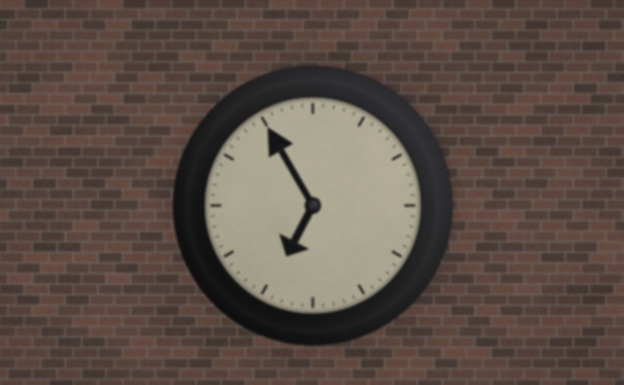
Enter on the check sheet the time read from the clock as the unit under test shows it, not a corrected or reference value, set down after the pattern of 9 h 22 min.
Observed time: 6 h 55 min
